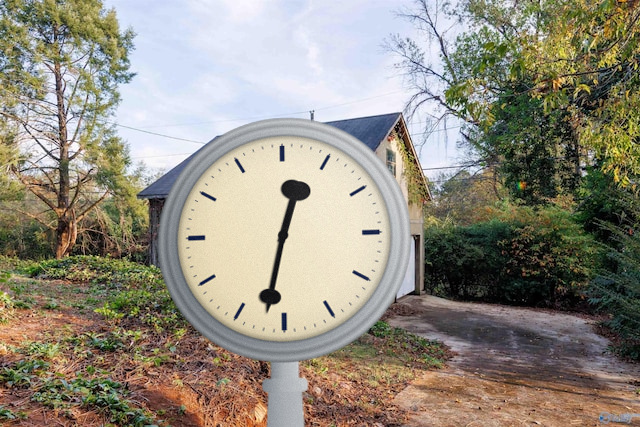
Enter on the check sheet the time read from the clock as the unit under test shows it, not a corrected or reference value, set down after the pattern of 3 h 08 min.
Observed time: 12 h 32 min
